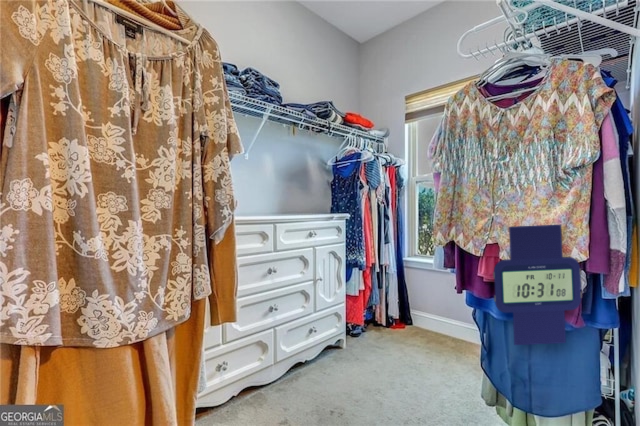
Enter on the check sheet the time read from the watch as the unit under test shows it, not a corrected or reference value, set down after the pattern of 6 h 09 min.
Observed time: 10 h 31 min
